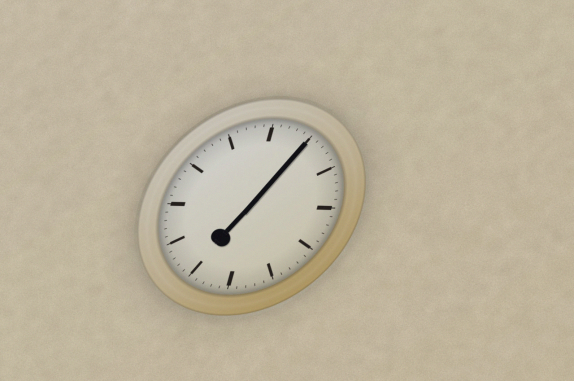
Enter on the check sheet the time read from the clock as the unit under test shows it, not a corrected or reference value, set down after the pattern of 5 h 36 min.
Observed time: 7 h 05 min
